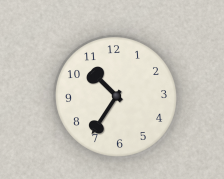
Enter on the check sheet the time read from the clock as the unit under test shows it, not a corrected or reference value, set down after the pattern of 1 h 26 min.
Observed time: 10 h 36 min
